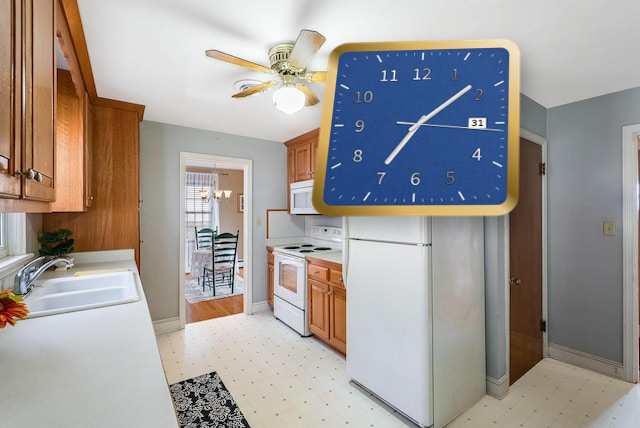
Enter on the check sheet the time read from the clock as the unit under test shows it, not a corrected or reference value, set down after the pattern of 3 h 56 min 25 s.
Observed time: 7 h 08 min 16 s
